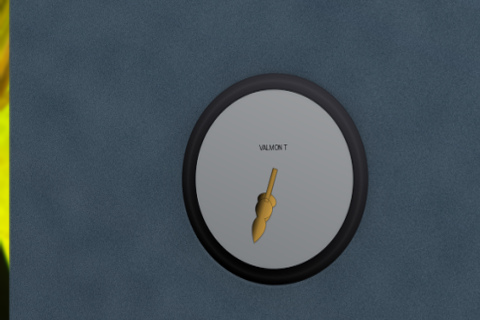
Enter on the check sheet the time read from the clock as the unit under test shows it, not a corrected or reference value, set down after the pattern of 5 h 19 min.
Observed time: 6 h 33 min
